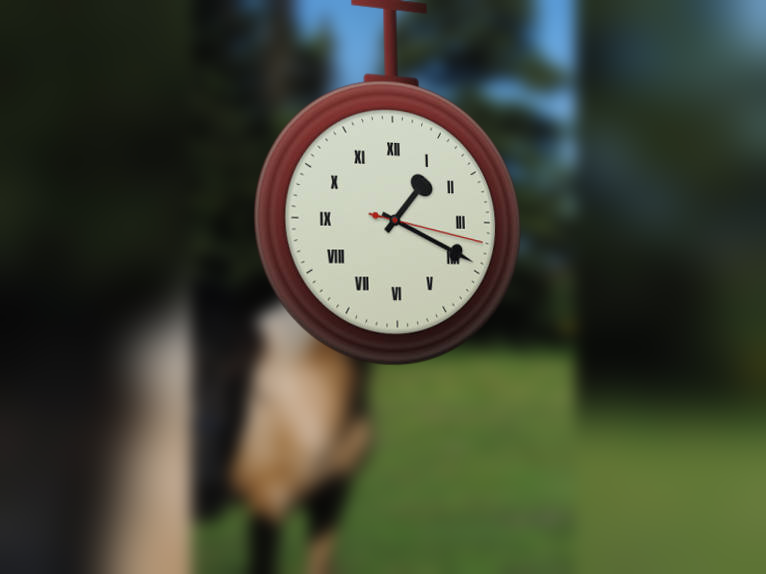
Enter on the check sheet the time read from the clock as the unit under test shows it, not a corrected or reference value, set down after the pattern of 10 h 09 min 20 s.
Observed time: 1 h 19 min 17 s
